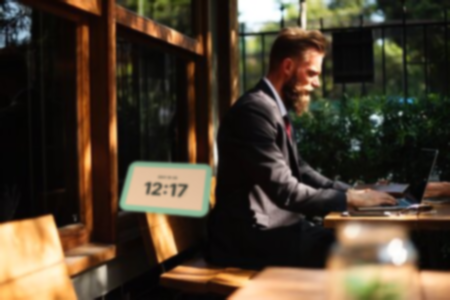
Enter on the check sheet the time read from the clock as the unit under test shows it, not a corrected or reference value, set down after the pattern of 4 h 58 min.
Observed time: 12 h 17 min
